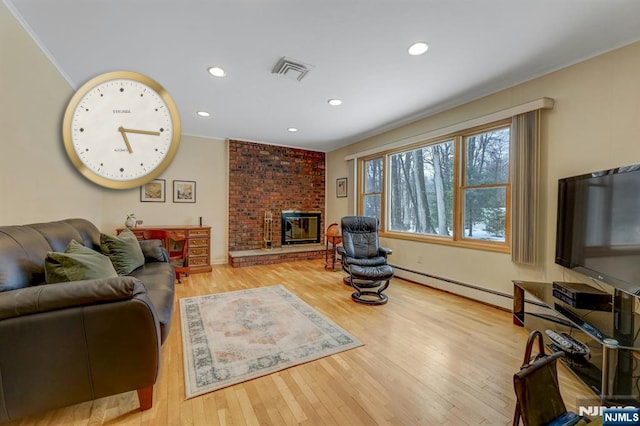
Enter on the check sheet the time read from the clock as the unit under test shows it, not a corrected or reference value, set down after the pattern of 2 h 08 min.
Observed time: 5 h 16 min
